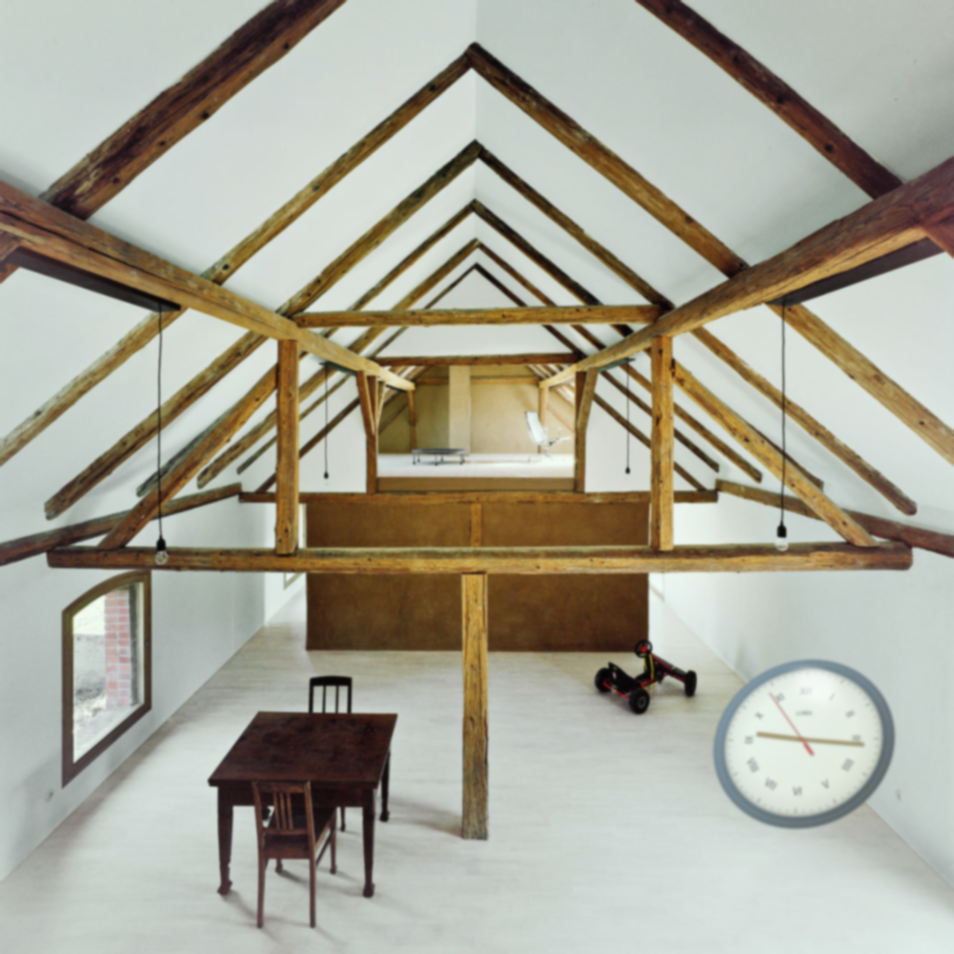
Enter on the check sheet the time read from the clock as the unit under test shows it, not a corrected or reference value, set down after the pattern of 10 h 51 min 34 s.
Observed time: 9 h 15 min 54 s
